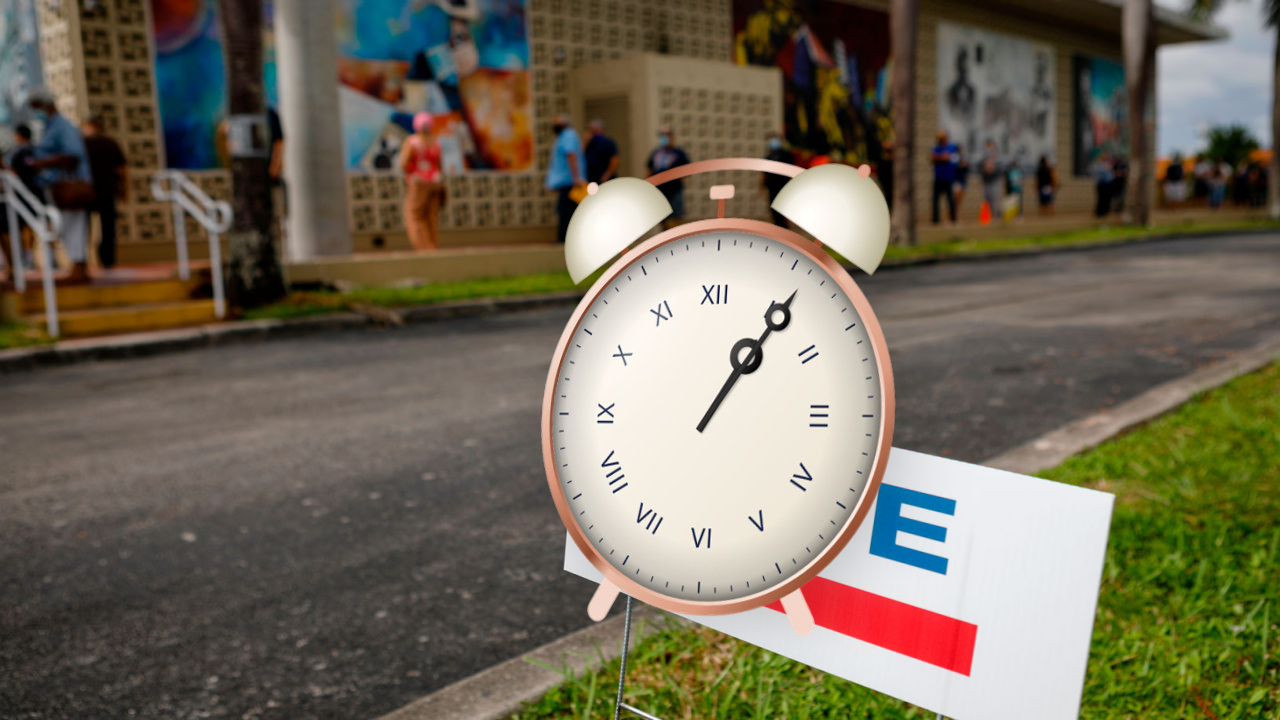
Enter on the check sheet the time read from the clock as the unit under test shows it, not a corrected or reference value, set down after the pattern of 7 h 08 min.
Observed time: 1 h 06 min
